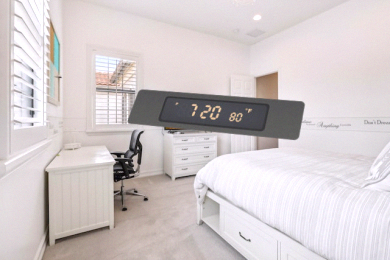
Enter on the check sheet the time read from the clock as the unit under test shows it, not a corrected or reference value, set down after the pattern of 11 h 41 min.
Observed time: 7 h 20 min
